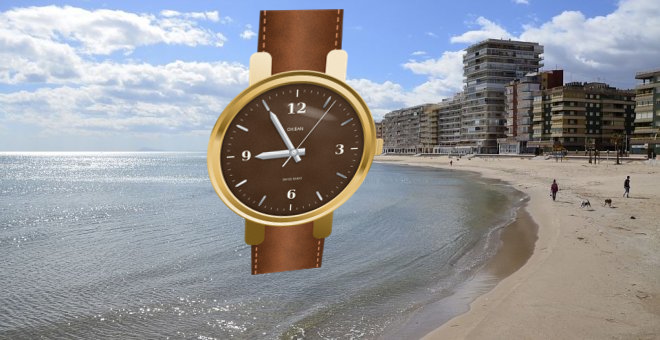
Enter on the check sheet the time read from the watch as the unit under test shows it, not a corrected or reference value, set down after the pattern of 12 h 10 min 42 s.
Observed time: 8 h 55 min 06 s
